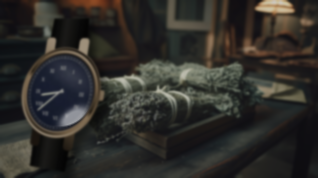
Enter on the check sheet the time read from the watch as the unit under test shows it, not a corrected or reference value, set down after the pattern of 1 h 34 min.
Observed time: 8 h 38 min
